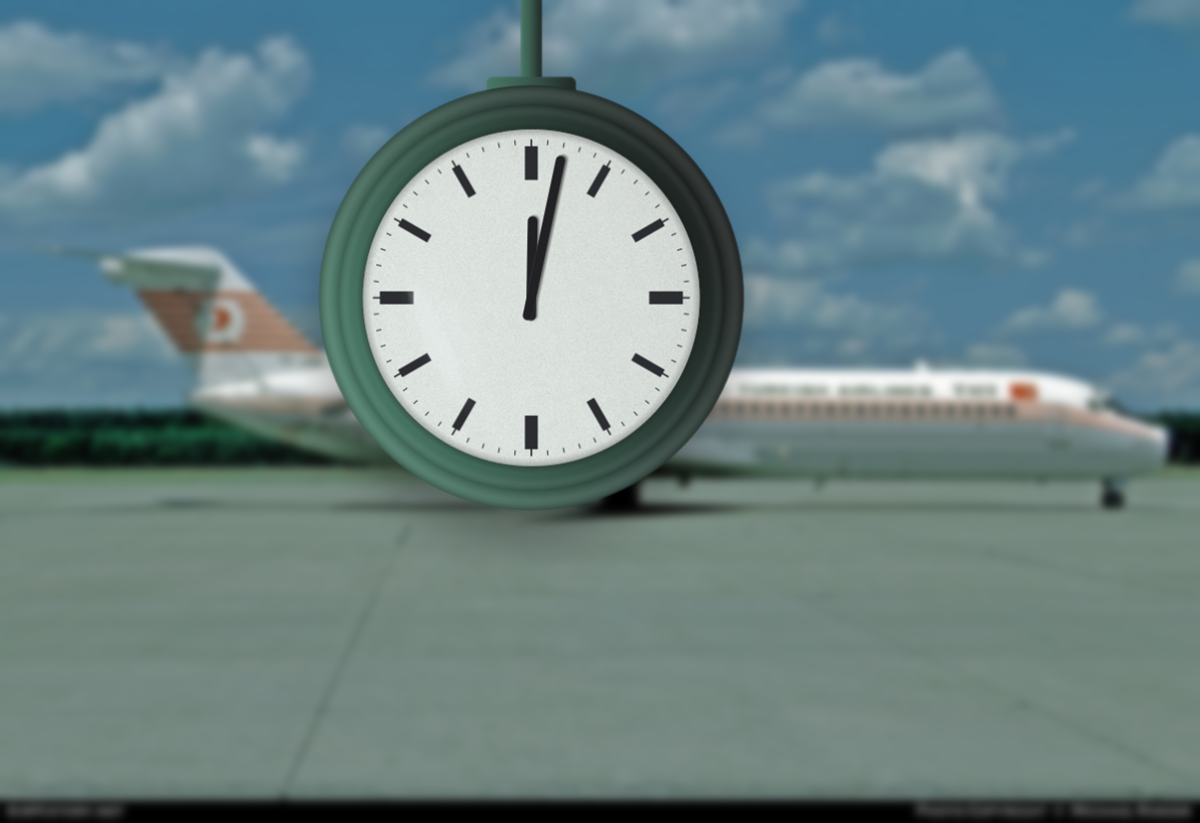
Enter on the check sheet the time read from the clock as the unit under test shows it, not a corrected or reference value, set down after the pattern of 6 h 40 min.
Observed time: 12 h 02 min
